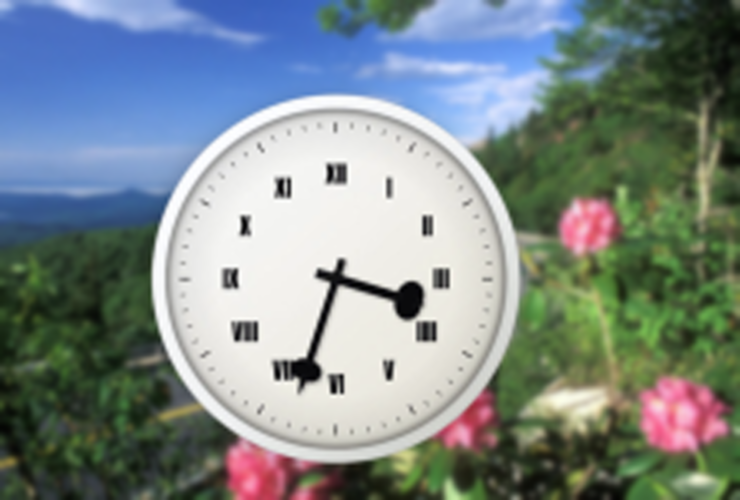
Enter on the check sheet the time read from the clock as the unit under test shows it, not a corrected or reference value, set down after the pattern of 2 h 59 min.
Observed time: 3 h 33 min
